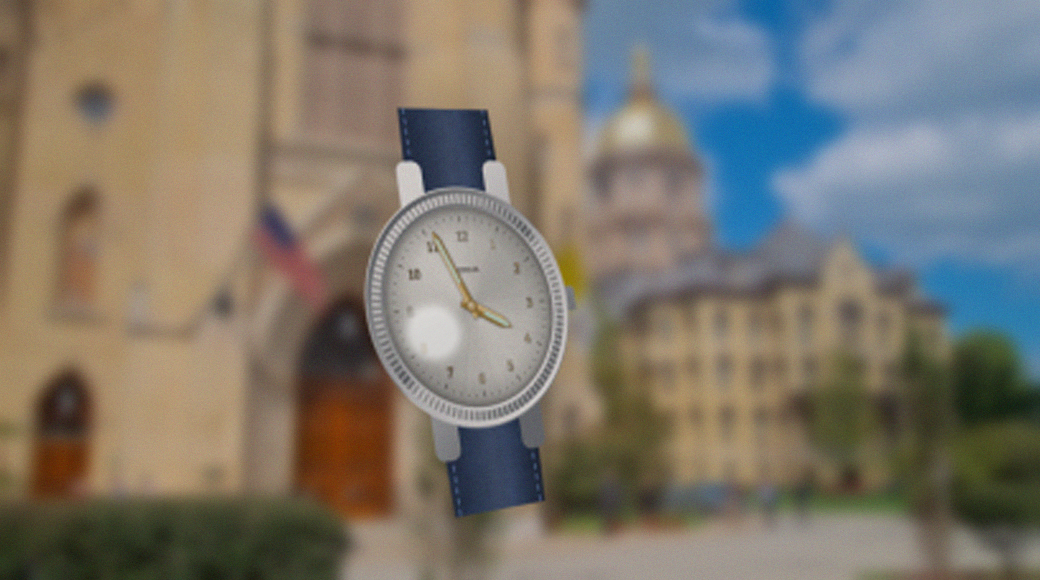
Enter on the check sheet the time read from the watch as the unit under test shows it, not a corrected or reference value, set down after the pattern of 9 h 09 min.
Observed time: 3 h 56 min
